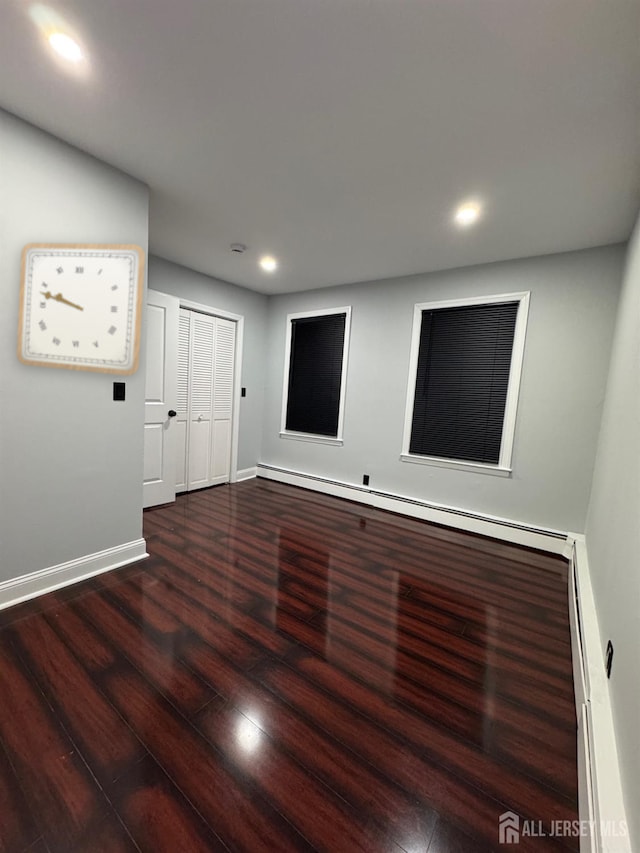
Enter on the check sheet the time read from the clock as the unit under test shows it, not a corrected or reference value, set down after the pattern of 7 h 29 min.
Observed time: 9 h 48 min
